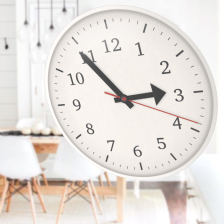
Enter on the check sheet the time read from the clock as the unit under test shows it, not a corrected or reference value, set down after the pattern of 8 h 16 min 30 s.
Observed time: 2 h 54 min 19 s
